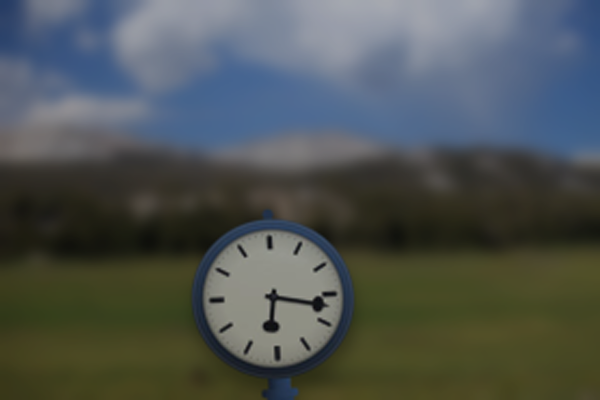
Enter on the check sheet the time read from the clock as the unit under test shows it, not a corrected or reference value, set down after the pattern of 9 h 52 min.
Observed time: 6 h 17 min
